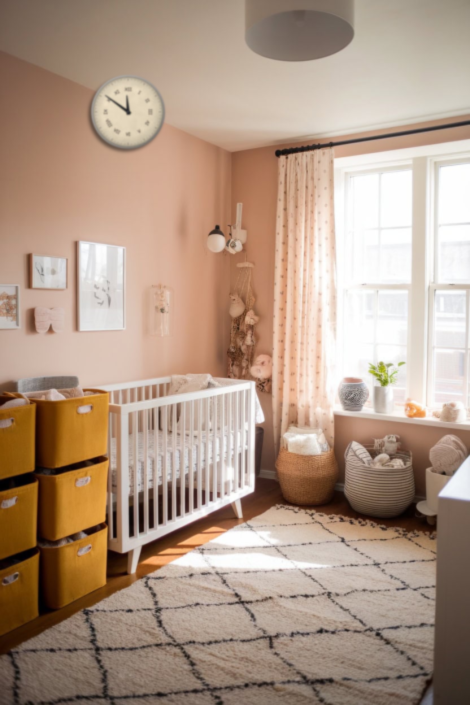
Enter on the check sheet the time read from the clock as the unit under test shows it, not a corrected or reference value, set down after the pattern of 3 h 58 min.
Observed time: 11 h 51 min
